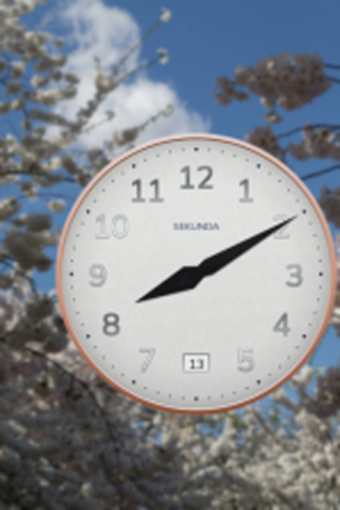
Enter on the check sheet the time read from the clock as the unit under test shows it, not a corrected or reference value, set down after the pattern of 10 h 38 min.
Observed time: 8 h 10 min
